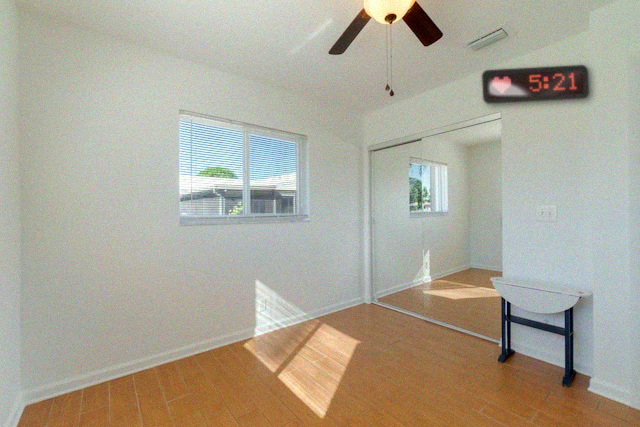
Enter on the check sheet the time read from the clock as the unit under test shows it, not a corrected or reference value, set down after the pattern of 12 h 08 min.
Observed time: 5 h 21 min
